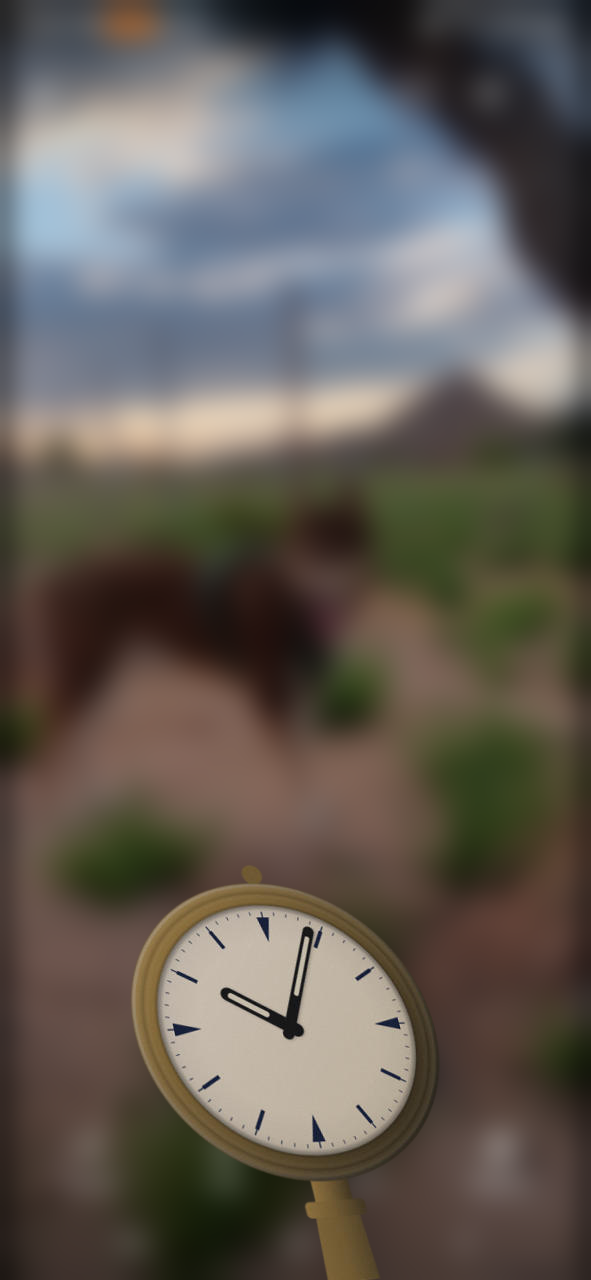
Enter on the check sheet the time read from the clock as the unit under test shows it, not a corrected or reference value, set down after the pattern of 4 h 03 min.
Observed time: 10 h 04 min
